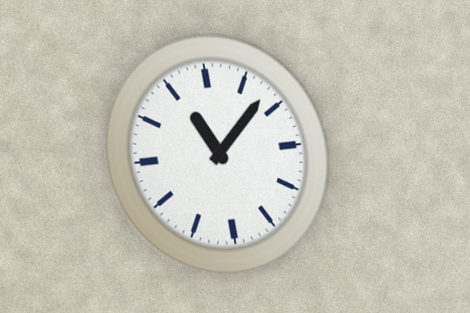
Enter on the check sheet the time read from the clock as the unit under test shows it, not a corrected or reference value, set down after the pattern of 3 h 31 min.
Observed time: 11 h 08 min
